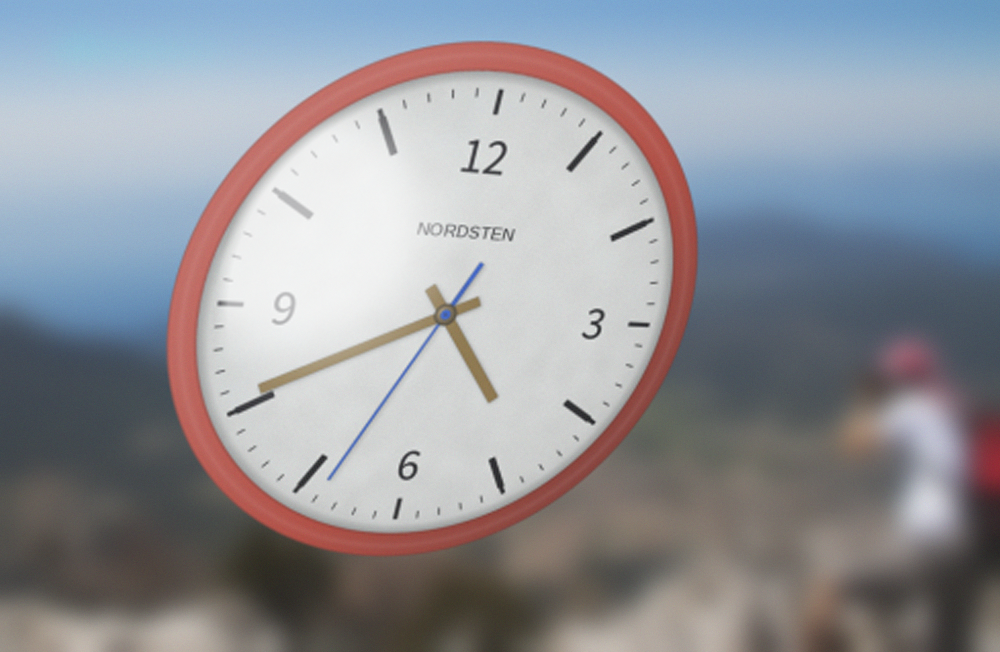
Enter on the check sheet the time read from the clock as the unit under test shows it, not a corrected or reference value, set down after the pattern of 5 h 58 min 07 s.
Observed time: 4 h 40 min 34 s
